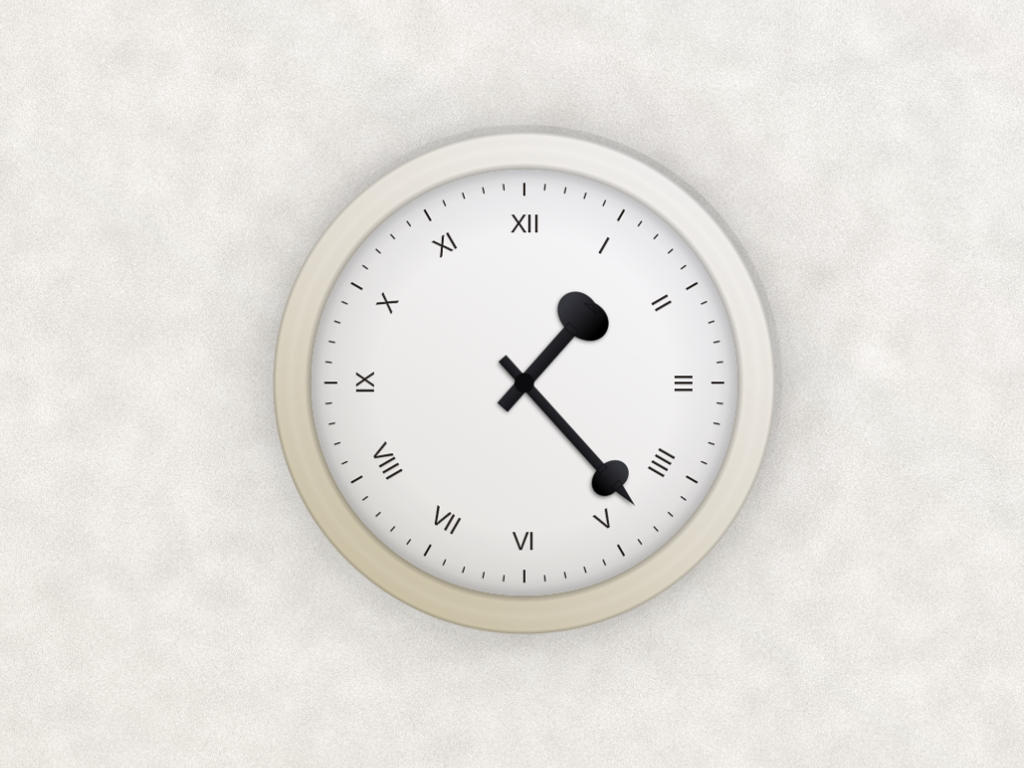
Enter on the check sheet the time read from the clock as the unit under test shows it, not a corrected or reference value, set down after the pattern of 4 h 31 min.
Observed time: 1 h 23 min
